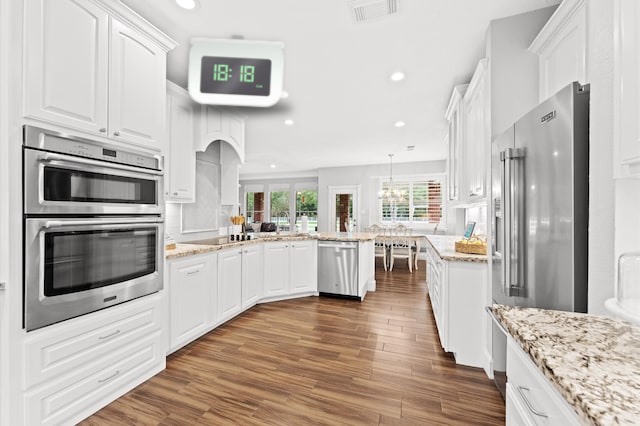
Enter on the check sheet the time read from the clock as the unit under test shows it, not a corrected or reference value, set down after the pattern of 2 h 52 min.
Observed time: 18 h 18 min
